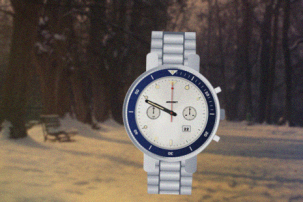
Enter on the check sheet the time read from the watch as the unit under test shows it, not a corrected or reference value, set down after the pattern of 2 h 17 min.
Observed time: 9 h 49 min
